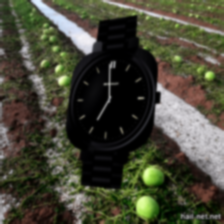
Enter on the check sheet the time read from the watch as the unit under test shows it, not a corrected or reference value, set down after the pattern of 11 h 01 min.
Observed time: 6 h 59 min
